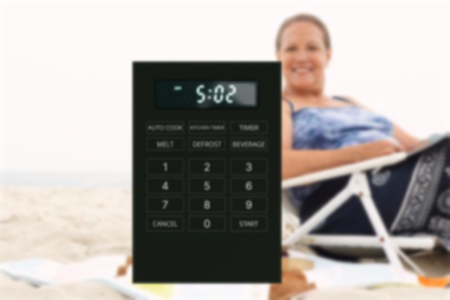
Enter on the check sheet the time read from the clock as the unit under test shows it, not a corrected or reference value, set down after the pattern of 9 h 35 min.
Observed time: 5 h 02 min
